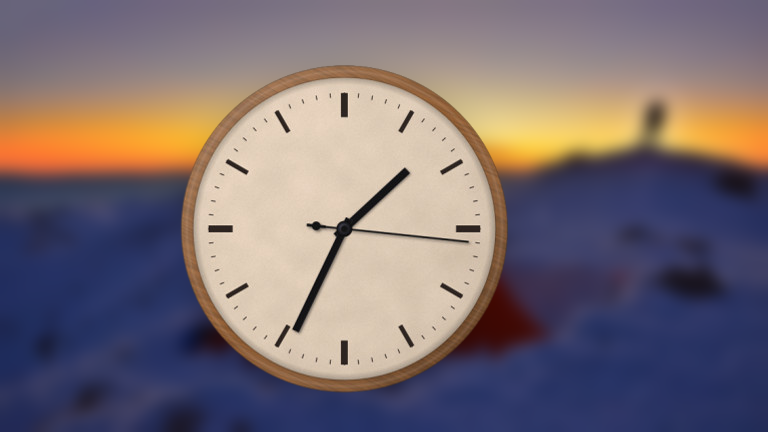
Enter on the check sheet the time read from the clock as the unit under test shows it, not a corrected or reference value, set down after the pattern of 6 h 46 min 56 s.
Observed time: 1 h 34 min 16 s
